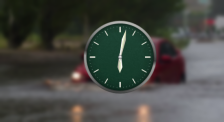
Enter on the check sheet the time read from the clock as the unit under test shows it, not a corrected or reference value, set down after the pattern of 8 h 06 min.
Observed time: 6 h 02 min
